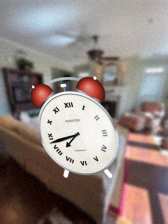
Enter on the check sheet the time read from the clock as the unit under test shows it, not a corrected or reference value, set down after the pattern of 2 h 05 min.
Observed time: 7 h 43 min
